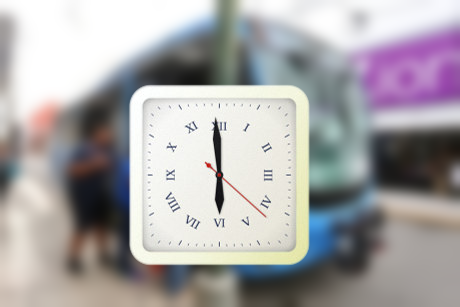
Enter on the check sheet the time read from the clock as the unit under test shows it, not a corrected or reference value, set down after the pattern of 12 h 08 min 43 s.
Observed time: 5 h 59 min 22 s
